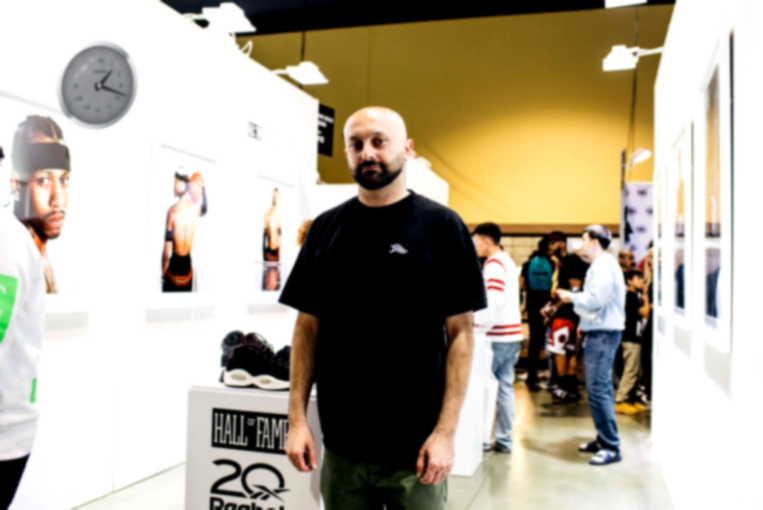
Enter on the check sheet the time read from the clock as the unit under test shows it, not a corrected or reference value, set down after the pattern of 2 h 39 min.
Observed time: 1 h 18 min
